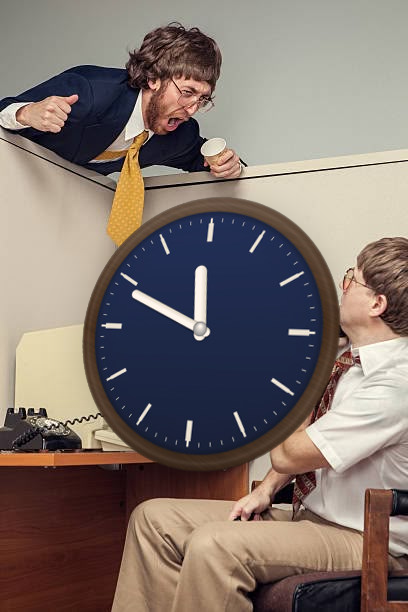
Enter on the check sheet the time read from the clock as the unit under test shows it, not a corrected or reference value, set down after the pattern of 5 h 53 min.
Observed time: 11 h 49 min
